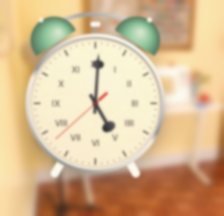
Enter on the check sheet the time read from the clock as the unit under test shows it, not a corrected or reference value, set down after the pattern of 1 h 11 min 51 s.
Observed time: 5 h 00 min 38 s
